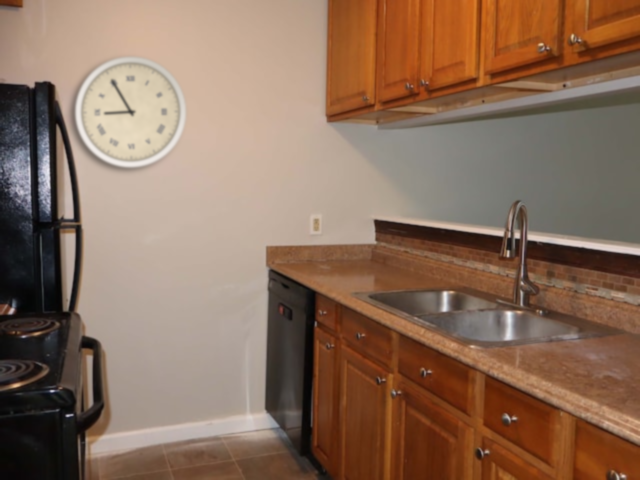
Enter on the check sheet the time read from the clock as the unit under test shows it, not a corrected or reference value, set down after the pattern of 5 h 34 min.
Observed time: 8 h 55 min
